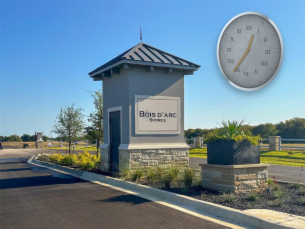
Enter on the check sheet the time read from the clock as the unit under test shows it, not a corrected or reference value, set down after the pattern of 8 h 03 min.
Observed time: 12 h 36 min
